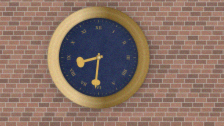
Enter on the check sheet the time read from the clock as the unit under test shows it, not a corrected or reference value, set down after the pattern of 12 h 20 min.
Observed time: 8 h 31 min
